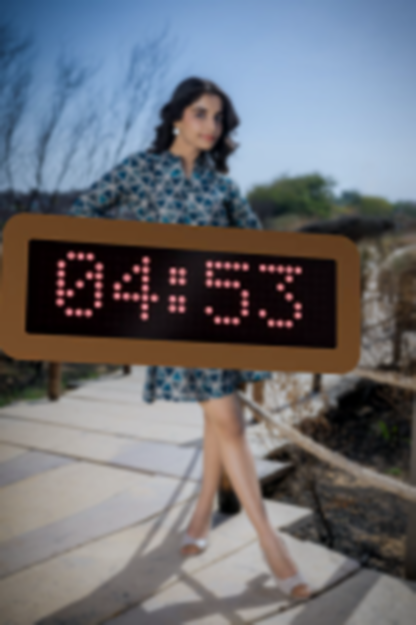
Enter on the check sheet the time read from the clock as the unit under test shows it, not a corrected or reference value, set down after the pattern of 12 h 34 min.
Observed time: 4 h 53 min
